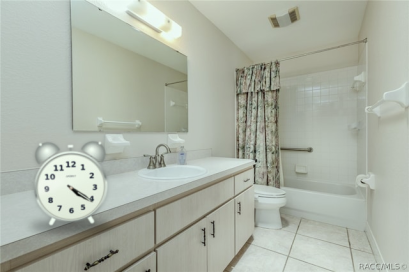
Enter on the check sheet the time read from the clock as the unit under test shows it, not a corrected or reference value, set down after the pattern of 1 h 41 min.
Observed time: 4 h 21 min
